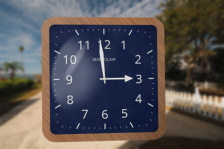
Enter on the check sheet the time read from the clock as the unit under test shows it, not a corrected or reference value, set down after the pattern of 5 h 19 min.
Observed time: 2 h 59 min
